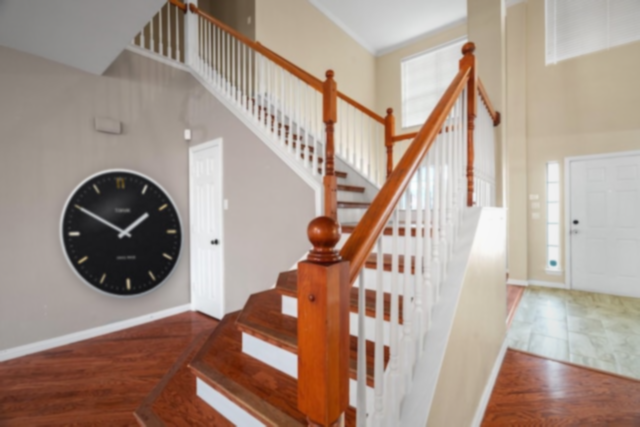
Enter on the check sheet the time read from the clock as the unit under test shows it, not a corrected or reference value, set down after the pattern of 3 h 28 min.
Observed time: 1 h 50 min
